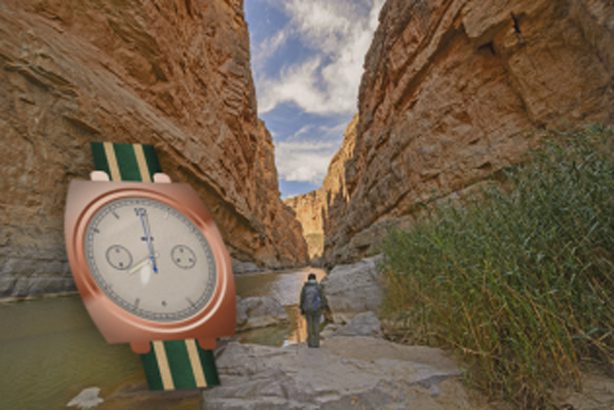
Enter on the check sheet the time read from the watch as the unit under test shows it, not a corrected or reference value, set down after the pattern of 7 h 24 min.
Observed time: 8 h 01 min
